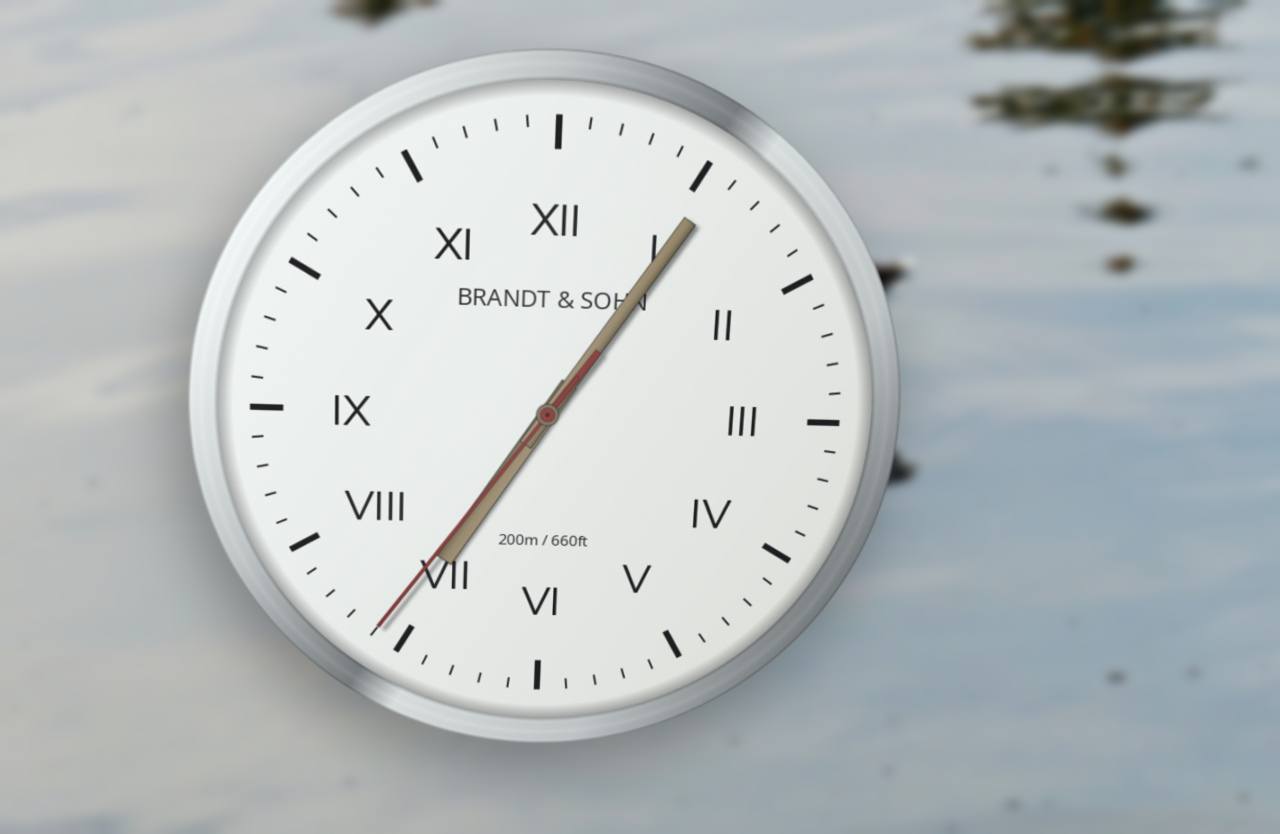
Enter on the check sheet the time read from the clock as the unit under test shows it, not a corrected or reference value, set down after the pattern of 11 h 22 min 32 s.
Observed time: 7 h 05 min 36 s
